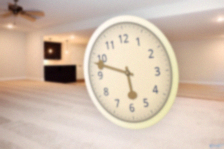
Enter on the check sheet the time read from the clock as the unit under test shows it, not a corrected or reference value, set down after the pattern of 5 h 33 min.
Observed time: 5 h 48 min
